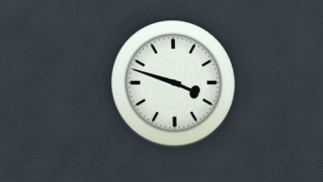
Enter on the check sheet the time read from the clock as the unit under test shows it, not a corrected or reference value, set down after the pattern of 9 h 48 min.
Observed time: 3 h 48 min
